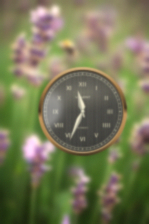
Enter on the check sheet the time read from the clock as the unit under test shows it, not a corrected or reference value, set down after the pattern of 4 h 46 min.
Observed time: 11 h 34 min
